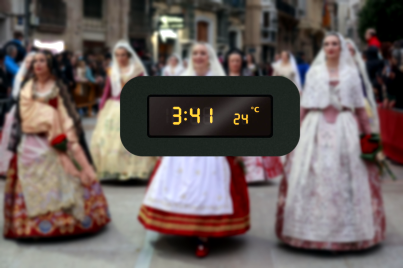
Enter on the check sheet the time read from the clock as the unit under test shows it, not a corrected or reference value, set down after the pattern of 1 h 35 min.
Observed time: 3 h 41 min
